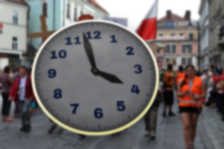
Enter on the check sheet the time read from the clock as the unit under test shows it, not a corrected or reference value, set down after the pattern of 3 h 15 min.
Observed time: 3 h 58 min
